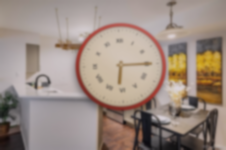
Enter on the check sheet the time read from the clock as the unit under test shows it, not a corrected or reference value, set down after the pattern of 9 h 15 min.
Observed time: 6 h 15 min
